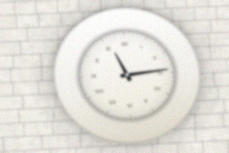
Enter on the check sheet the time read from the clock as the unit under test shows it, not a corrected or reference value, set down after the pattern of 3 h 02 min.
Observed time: 11 h 14 min
